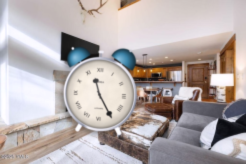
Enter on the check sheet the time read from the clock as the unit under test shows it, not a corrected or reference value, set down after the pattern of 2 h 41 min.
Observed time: 11 h 25 min
